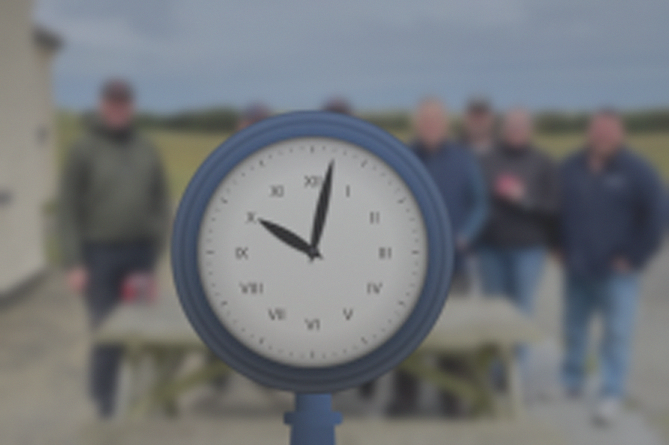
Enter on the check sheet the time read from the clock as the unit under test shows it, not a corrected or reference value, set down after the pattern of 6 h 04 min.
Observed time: 10 h 02 min
